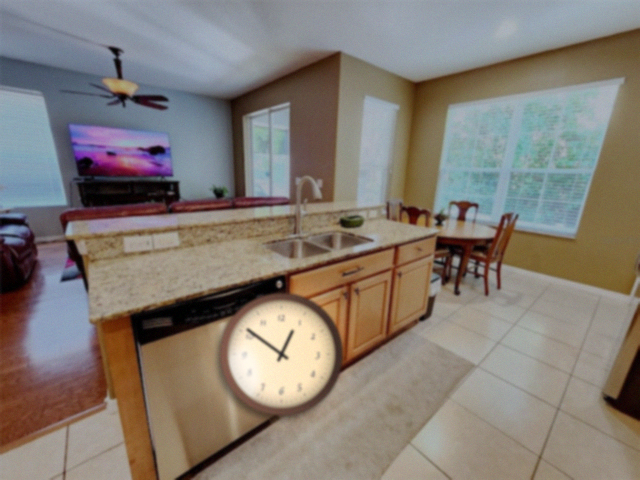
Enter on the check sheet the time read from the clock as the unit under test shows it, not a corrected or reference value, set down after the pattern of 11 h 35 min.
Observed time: 12 h 51 min
